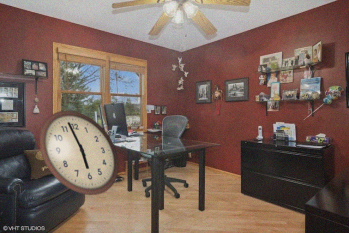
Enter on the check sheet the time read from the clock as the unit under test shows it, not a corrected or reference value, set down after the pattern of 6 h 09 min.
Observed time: 5 h 58 min
